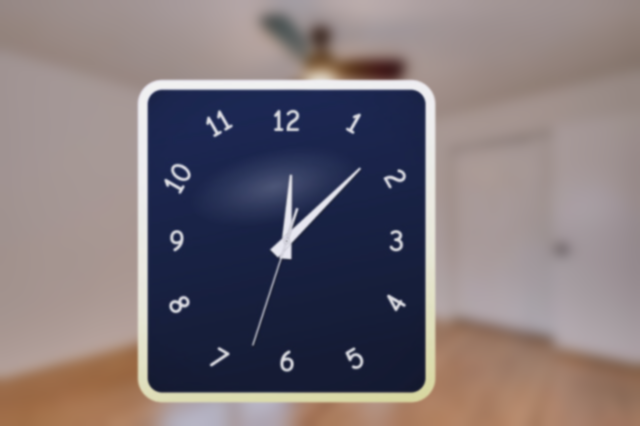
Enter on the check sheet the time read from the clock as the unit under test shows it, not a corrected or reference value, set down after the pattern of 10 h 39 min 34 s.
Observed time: 12 h 07 min 33 s
